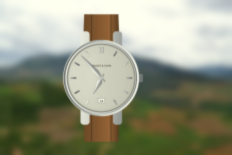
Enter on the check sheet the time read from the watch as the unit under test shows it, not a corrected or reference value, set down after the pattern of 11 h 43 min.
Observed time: 6 h 53 min
